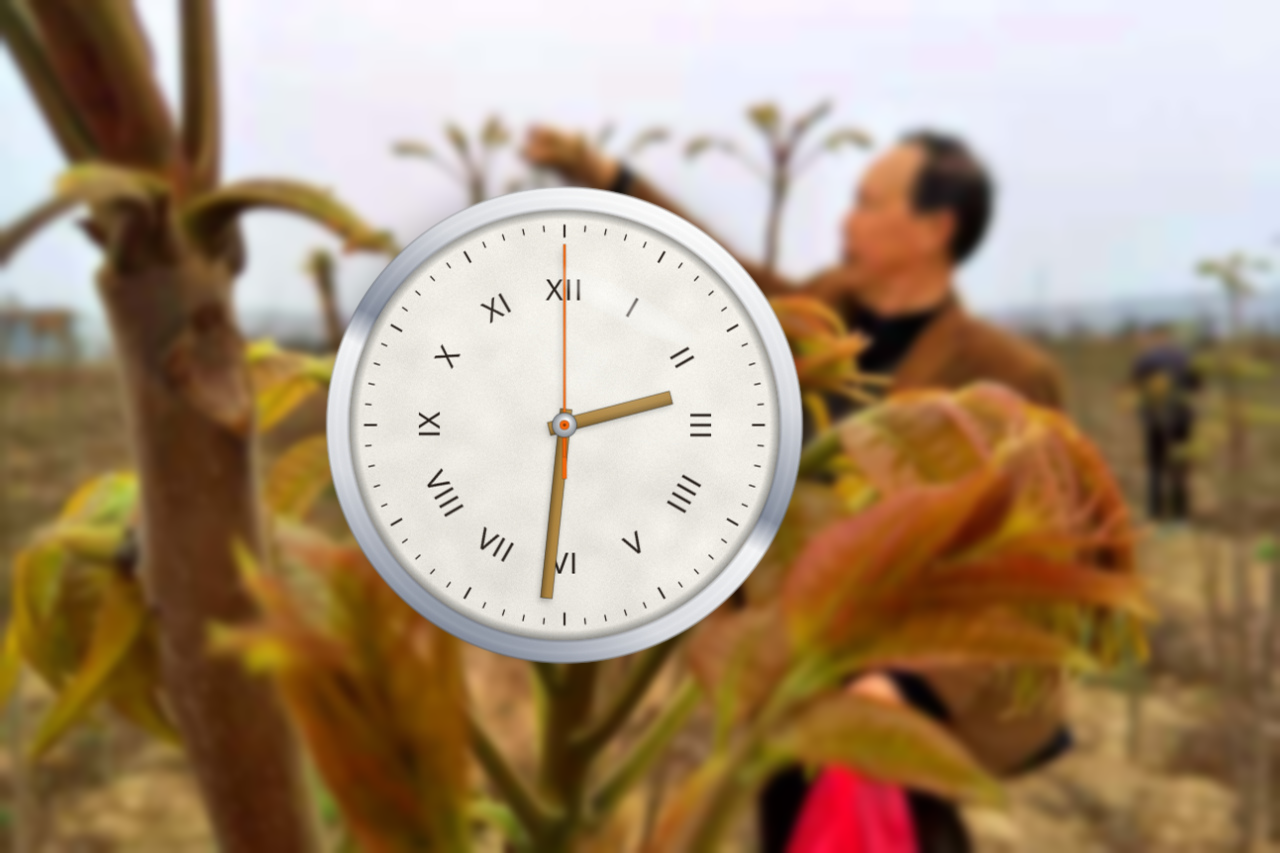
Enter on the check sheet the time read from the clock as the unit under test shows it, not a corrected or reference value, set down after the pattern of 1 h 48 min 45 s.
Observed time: 2 h 31 min 00 s
